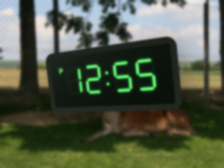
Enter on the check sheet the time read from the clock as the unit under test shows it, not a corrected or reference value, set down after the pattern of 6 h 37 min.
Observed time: 12 h 55 min
